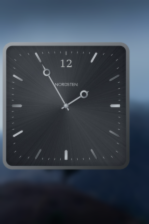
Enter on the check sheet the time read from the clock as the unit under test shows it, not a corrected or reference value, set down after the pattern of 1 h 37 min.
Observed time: 1 h 55 min
